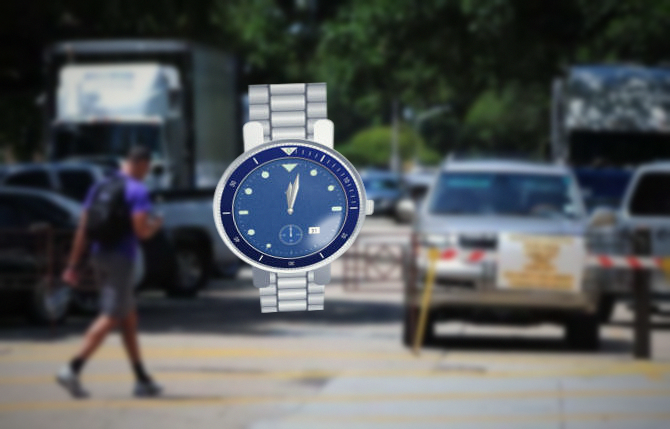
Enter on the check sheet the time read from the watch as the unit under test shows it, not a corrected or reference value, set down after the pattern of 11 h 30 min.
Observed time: 12 h 02 min
